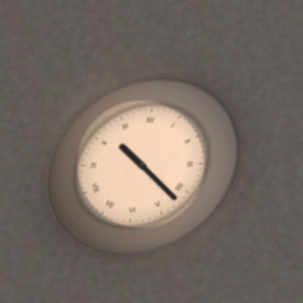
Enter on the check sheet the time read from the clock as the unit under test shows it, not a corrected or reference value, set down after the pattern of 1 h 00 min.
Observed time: 10 h 22 min
